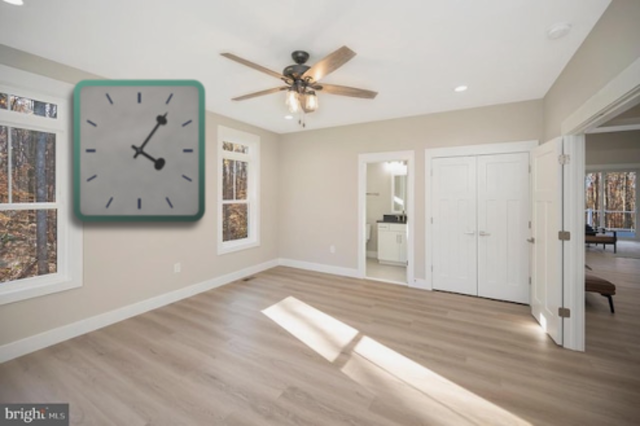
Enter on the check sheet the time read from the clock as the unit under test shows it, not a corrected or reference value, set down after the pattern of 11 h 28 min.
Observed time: 4 h 06 min
